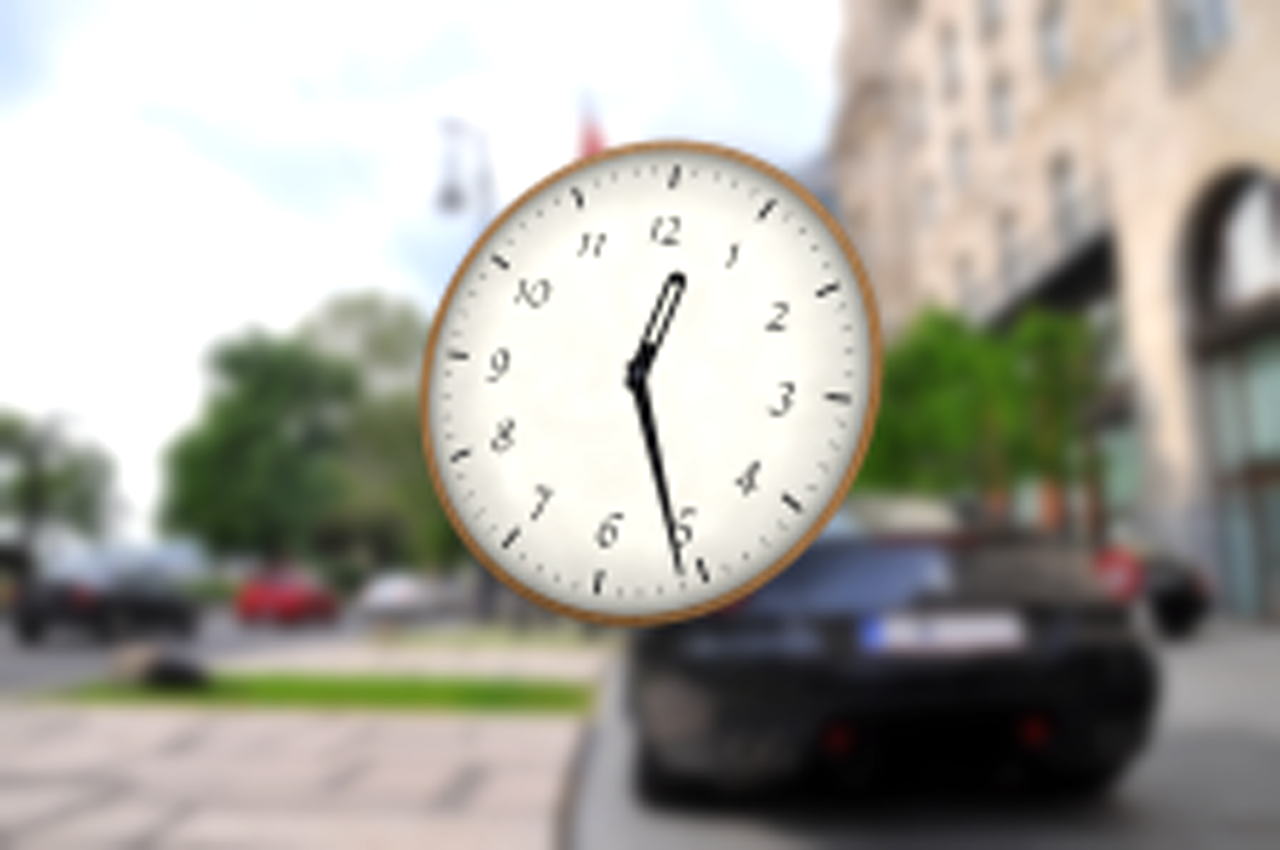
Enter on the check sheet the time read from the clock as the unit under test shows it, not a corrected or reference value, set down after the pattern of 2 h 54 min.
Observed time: 12 h 26 min
